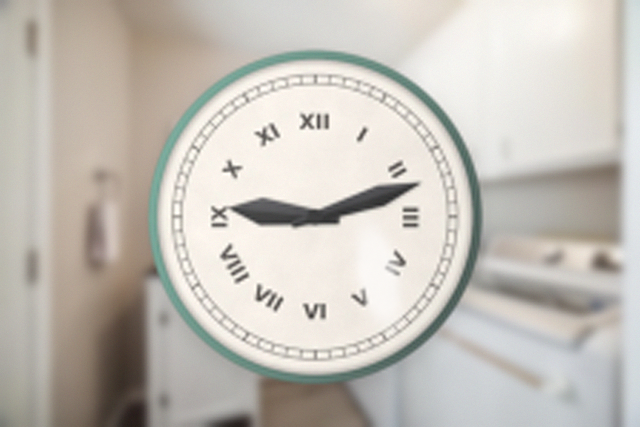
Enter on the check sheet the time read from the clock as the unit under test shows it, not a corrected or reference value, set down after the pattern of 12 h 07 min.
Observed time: 9 h 12 min
